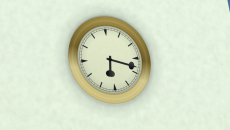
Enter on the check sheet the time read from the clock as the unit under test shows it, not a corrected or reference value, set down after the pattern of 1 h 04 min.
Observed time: 6 h 18 min
